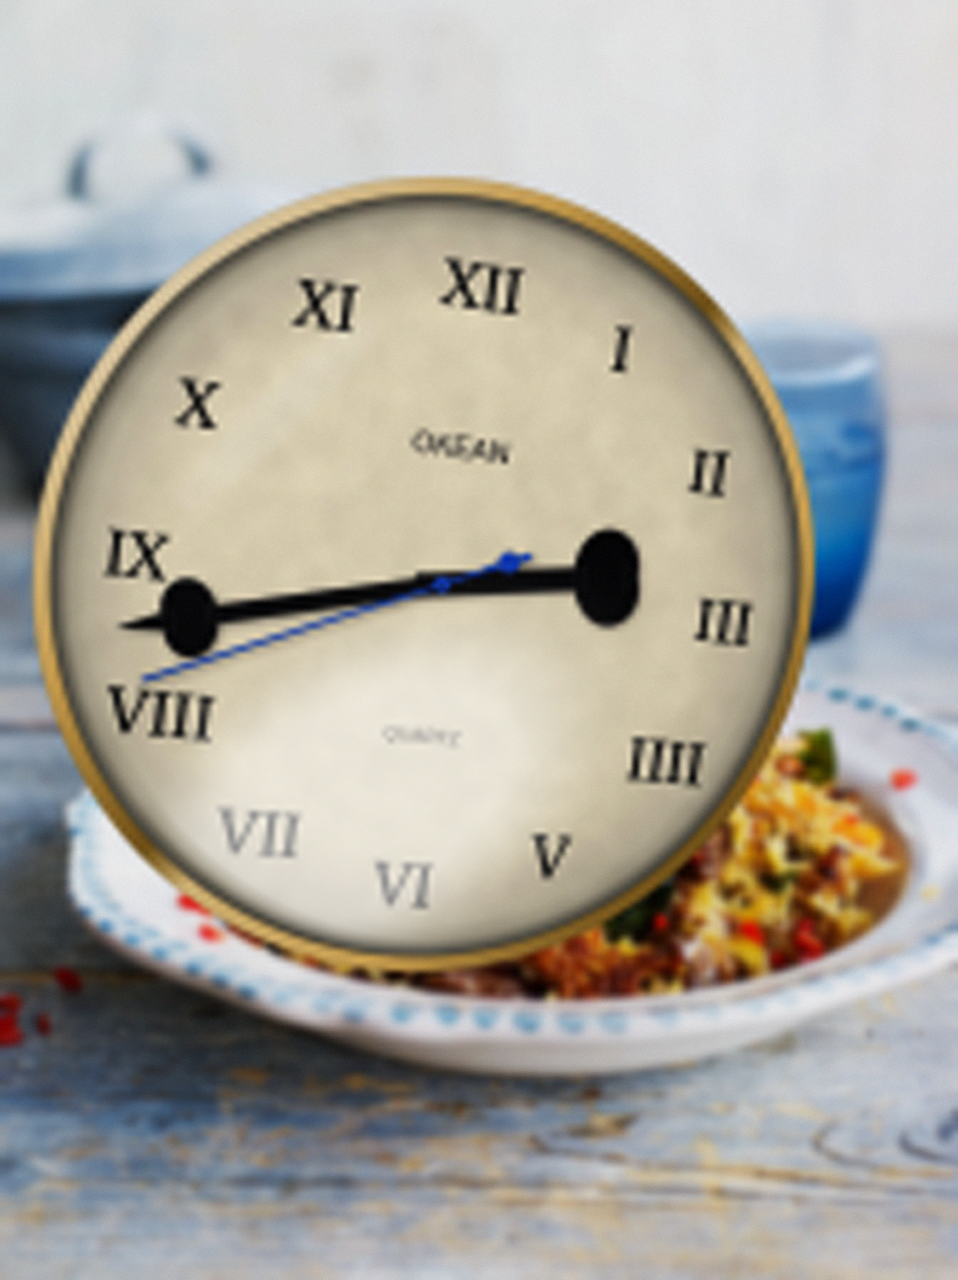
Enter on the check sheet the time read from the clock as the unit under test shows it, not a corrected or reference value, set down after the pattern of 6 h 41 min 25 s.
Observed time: 2 h 42 min 41 s
